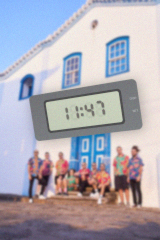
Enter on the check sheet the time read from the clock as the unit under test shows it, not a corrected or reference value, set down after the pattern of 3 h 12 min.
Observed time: 11 h 47 min
